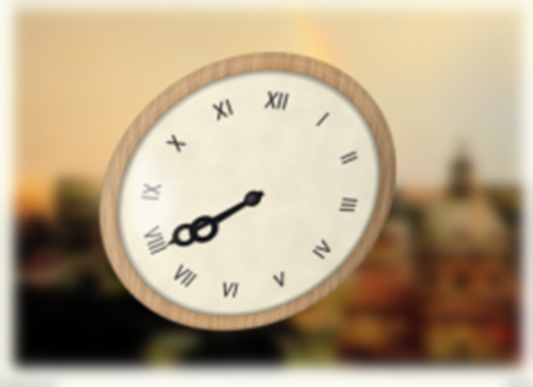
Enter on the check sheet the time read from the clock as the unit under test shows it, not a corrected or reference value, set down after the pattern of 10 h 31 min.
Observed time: 7 h 39 min
